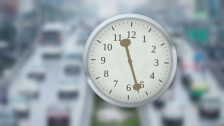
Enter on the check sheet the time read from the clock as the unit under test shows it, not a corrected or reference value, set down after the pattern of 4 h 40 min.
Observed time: 11 h 27 min
